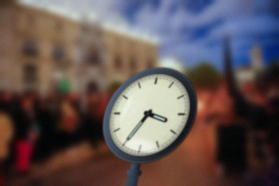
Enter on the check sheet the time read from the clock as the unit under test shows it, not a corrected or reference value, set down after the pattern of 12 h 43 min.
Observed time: 3 h 35 min
